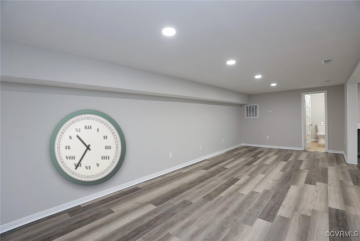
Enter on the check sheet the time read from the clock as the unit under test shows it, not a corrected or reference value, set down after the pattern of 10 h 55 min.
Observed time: 10 h 35 min
